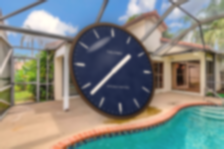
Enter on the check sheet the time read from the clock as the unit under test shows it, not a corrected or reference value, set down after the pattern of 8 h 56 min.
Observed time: 1 h 38 min
